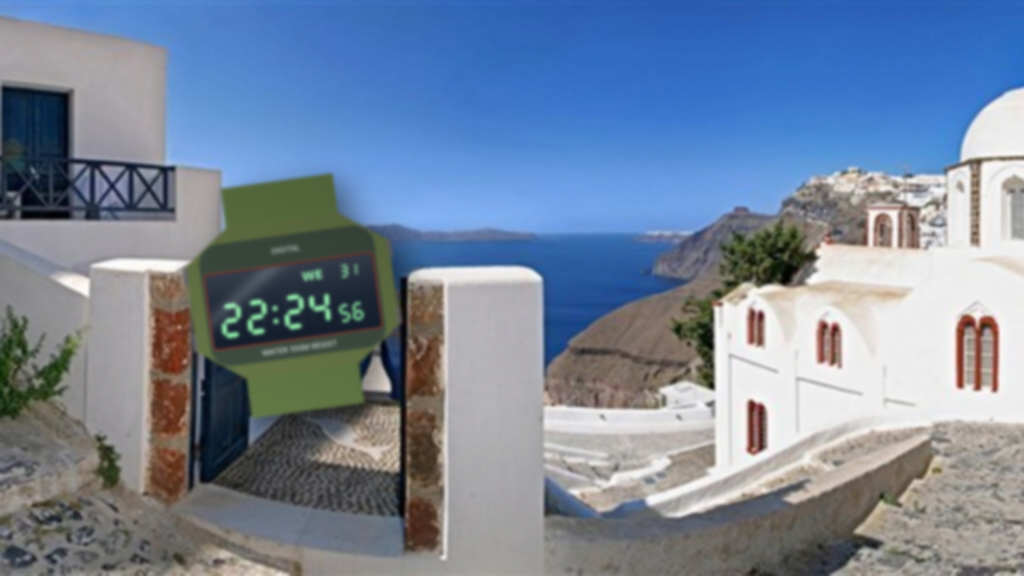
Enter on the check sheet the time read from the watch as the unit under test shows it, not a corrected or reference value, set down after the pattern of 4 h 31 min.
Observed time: 22 h 24 min
